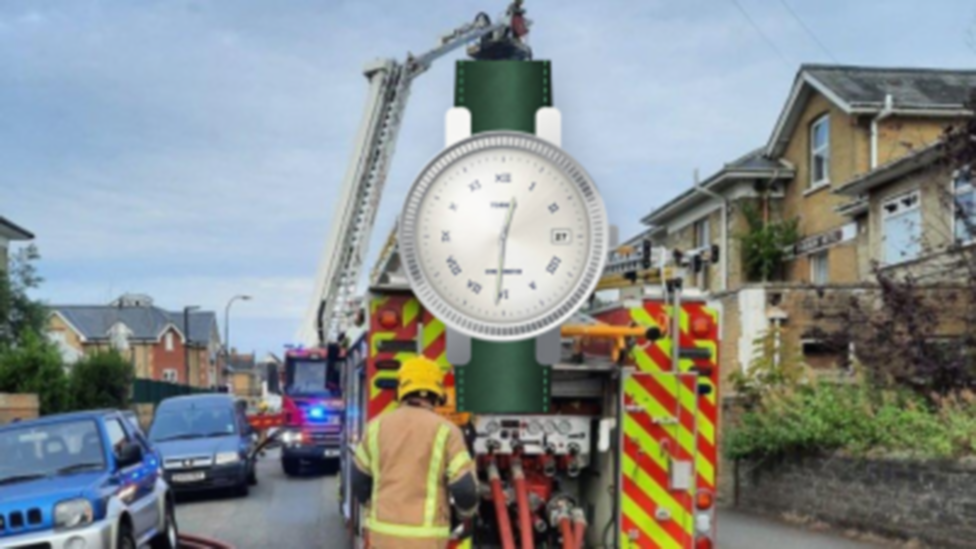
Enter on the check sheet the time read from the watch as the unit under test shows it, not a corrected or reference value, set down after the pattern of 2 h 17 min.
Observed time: 12 h 31 min
